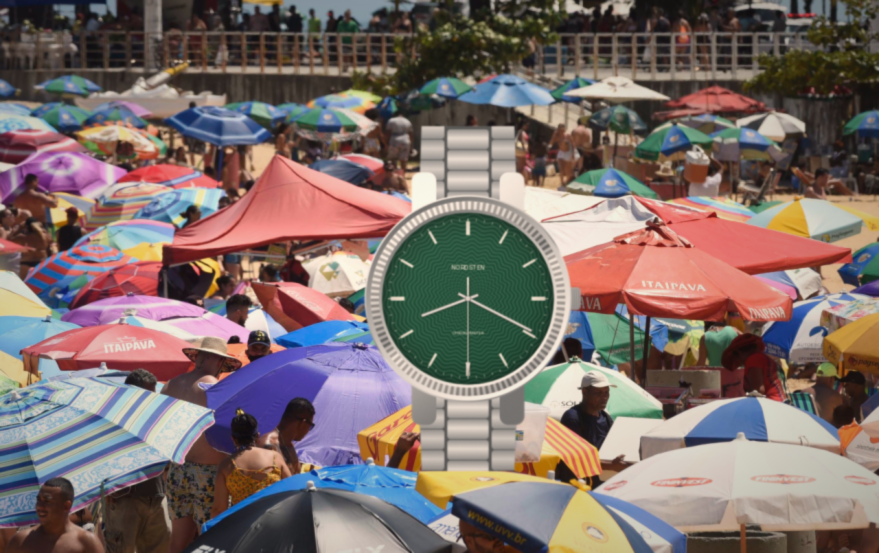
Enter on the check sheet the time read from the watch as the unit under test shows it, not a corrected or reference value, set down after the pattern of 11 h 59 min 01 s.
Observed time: 8 h 19 min 30 s
